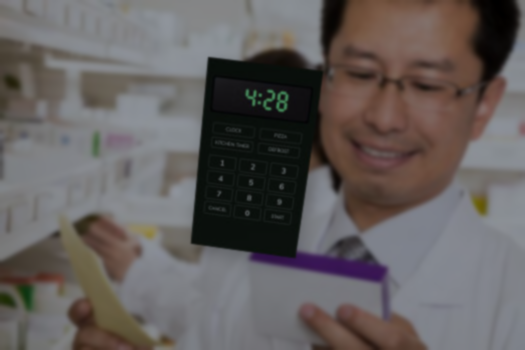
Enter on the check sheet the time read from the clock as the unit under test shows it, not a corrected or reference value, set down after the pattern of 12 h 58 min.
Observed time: 4 h 28 min
